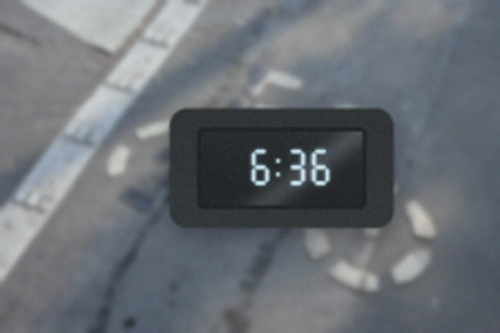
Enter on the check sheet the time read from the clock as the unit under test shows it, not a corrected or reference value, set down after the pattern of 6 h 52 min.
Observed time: 6 h 36 min
